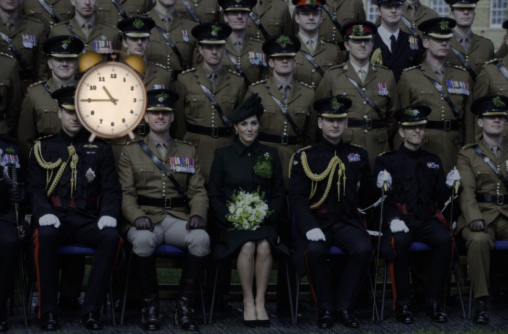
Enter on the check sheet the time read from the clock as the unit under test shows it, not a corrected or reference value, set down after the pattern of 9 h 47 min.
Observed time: 10 h 45 min
